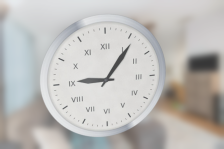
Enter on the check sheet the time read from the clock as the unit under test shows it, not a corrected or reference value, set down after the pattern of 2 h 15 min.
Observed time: 9 h 06 min
